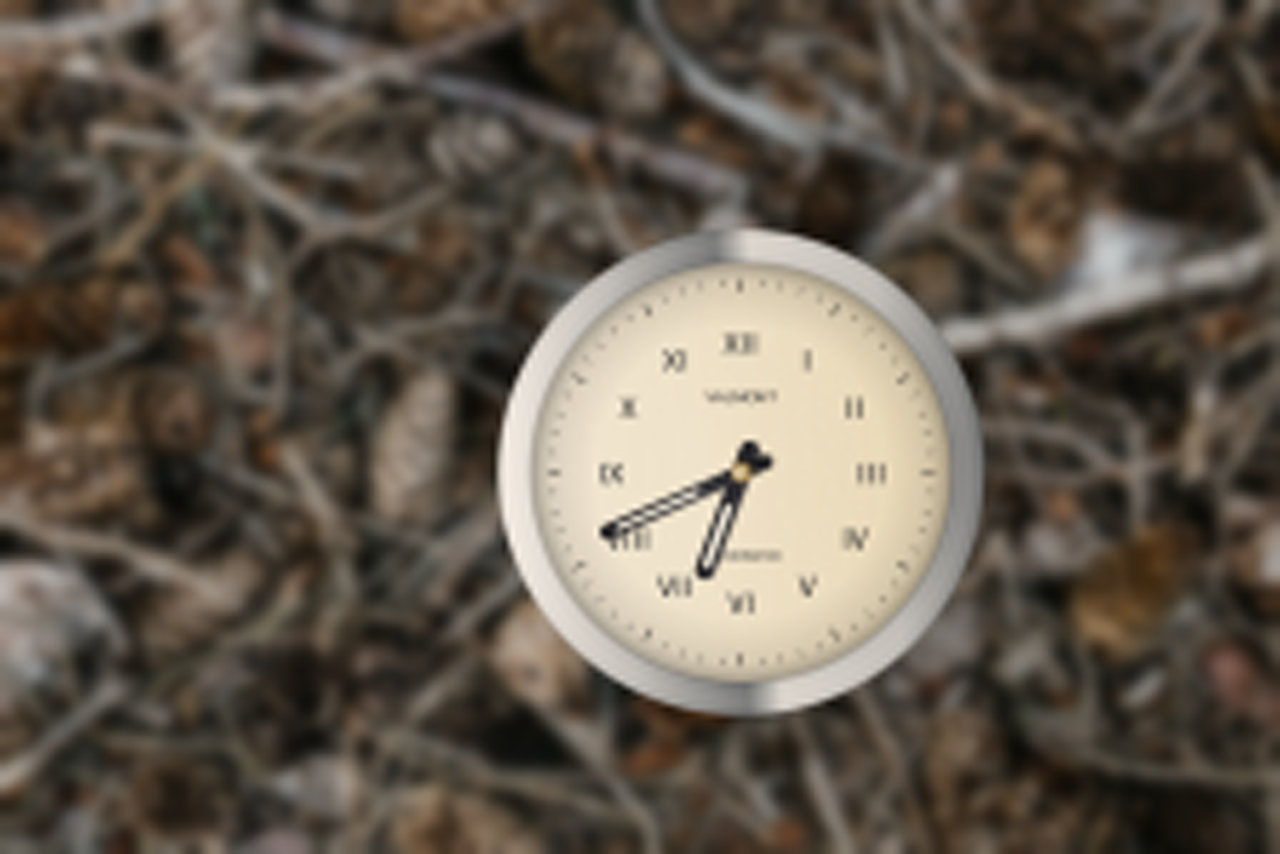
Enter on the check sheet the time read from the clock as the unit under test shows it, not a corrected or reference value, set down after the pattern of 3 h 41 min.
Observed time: 6 h 41 min
